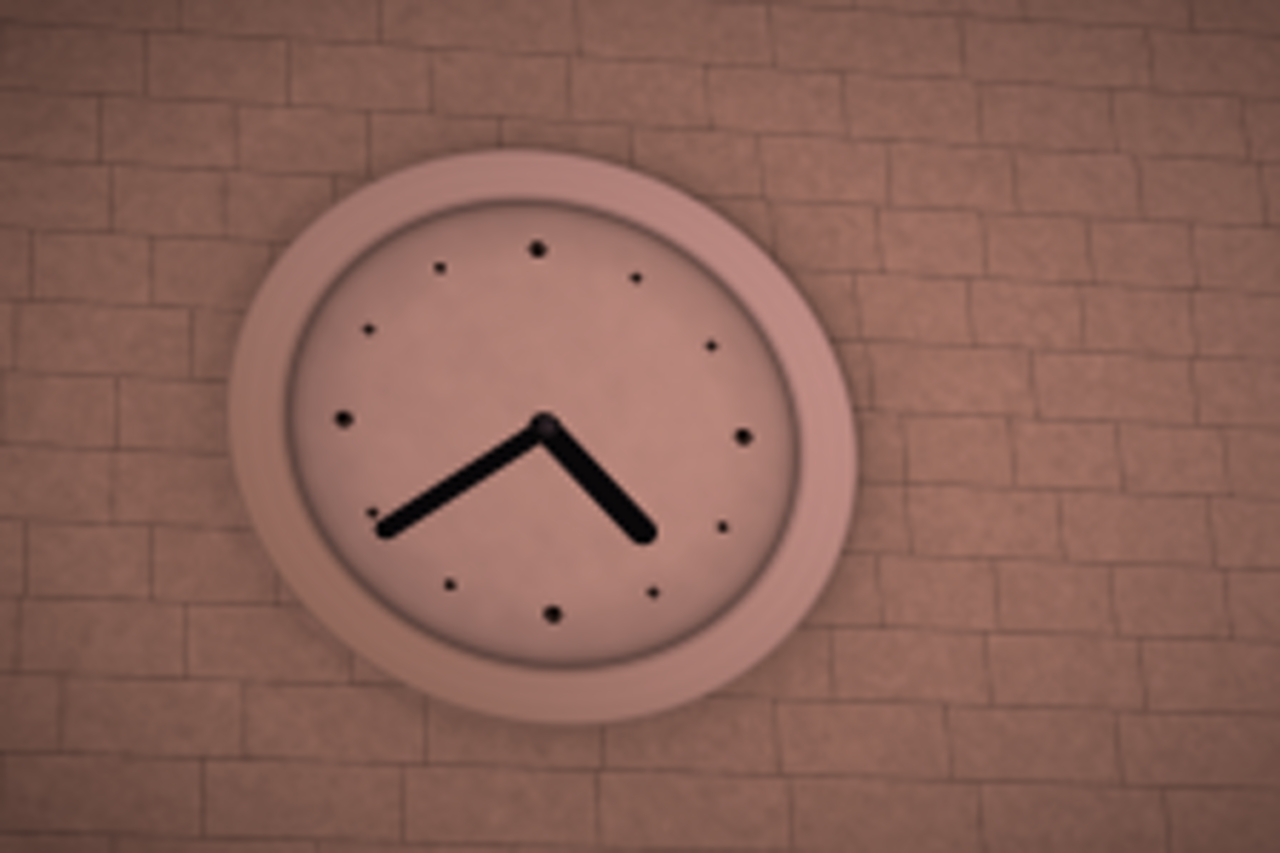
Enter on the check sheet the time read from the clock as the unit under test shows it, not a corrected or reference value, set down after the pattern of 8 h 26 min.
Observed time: 4 h 39 min
